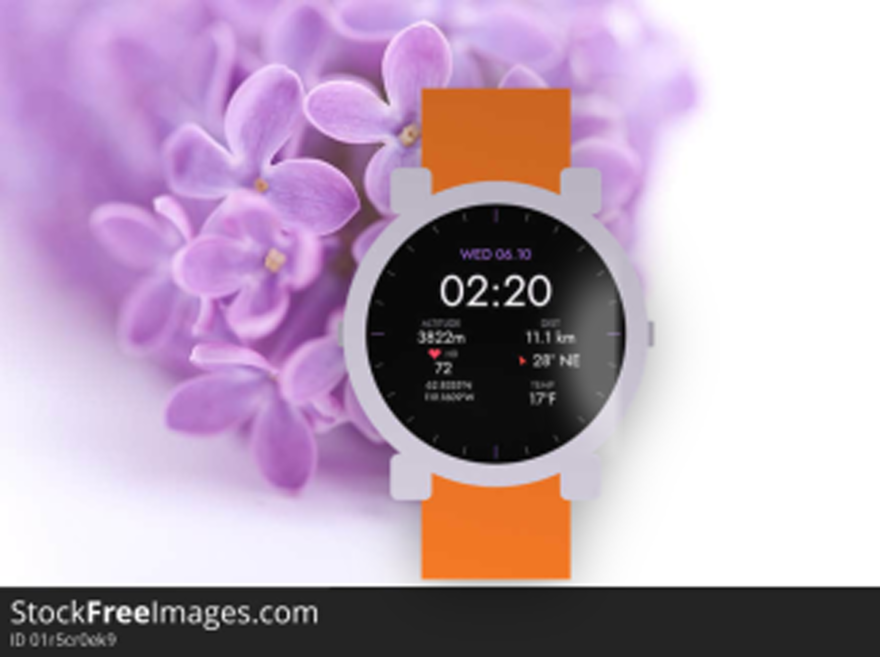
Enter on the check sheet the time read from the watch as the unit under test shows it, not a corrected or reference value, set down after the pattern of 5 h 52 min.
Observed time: 2 h 20 min
